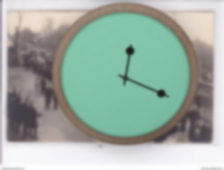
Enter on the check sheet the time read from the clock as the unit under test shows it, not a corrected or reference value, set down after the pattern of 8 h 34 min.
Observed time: 12 h 19 min
